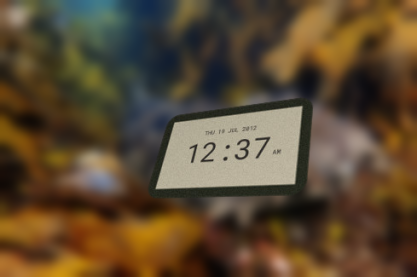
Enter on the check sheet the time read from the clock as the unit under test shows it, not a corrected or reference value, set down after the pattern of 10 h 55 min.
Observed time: 12 h 37 min
